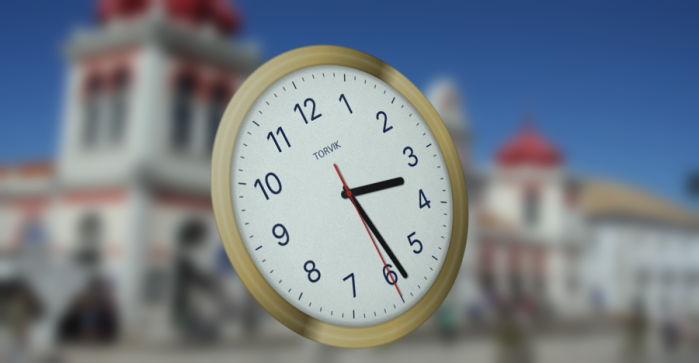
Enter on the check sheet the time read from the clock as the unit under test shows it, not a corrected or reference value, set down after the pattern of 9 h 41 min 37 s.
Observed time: 3 h 28 min 30 s
